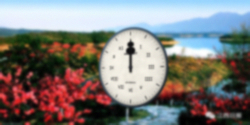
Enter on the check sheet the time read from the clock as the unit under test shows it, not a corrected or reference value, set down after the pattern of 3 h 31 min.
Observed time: 12 h 00 min
